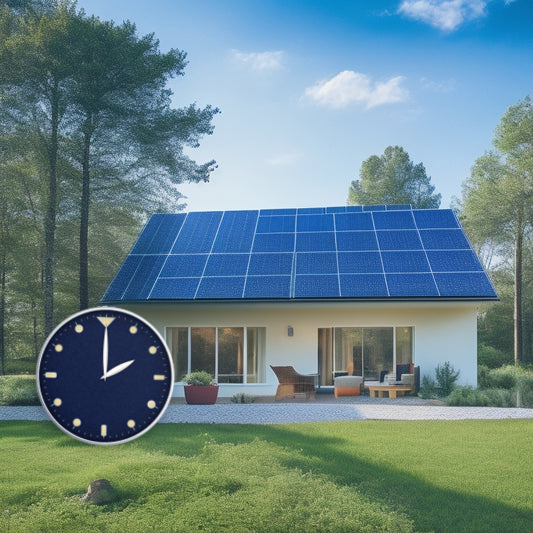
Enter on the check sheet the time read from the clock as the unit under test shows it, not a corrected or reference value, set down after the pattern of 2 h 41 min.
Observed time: 2 h 00 min
